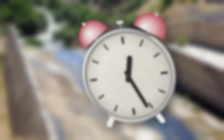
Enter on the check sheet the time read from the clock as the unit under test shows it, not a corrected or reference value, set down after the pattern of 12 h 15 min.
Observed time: 12 h 26 min
